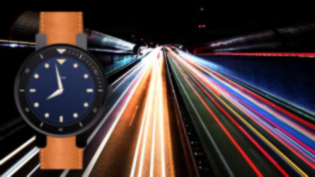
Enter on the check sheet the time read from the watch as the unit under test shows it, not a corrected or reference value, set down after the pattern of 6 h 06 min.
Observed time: 7 h 58 min
